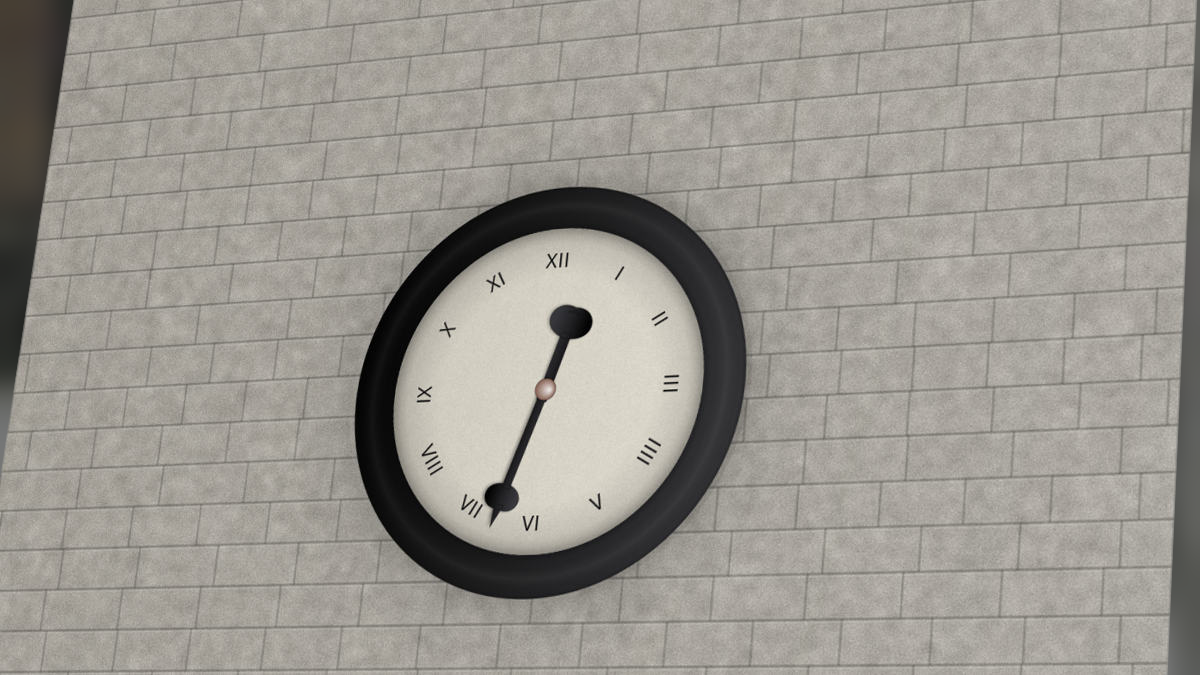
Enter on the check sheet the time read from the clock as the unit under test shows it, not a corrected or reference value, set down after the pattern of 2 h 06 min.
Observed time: 12 h 33 min
